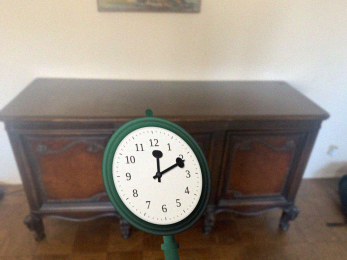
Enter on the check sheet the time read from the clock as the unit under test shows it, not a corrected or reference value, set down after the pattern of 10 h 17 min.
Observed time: 12 h 11 min
